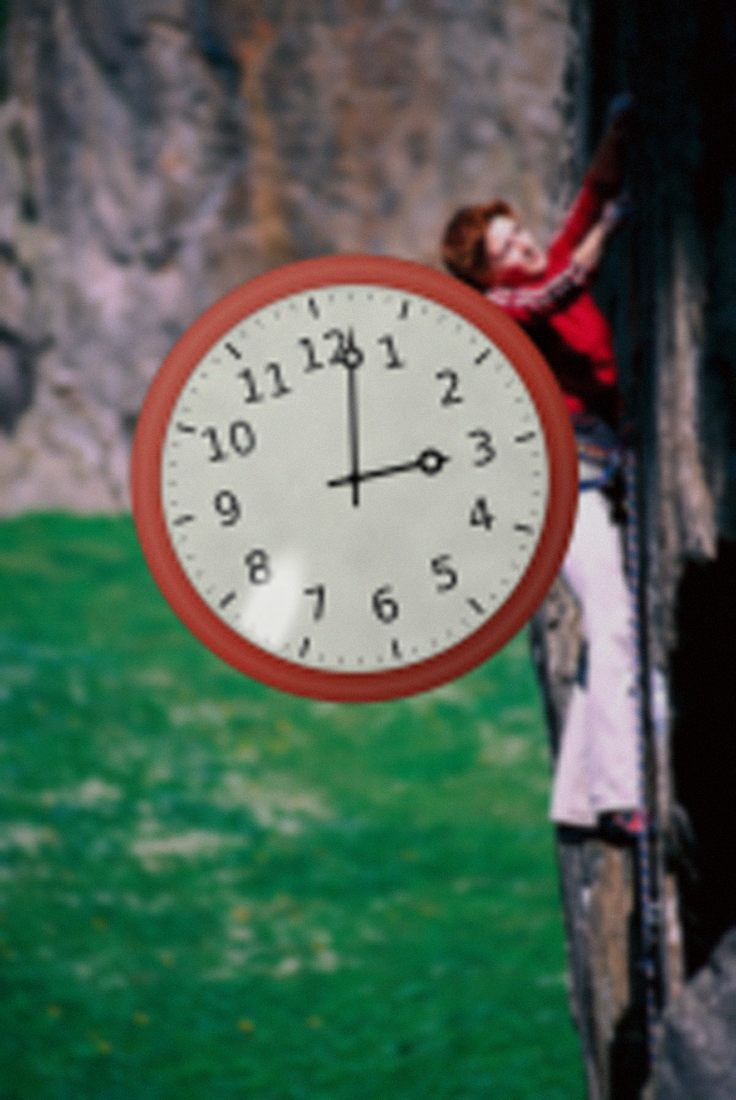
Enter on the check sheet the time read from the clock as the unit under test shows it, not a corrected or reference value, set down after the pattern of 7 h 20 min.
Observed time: 3 h 02 min
